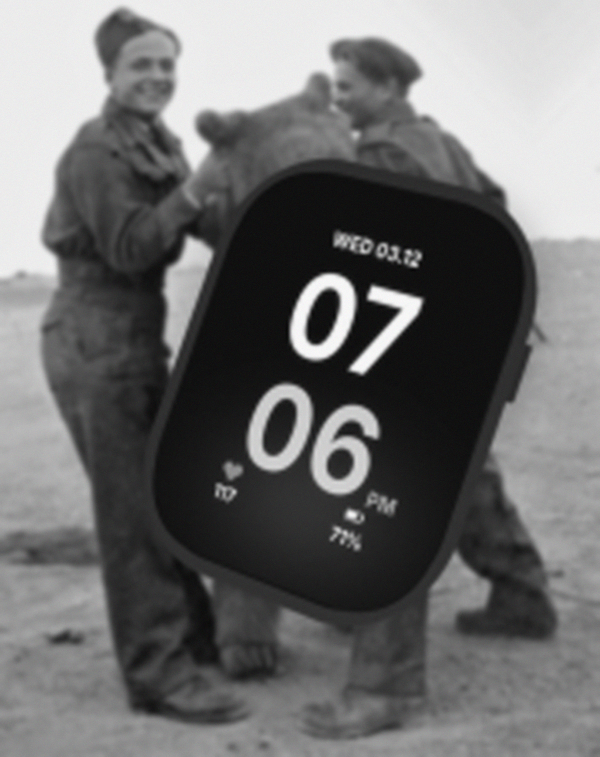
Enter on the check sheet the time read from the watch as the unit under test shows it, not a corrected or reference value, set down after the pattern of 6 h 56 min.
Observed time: 7 h 06 min
